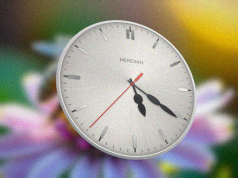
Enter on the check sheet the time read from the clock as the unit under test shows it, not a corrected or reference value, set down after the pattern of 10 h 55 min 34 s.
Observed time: 5 h 20 min 37 s
